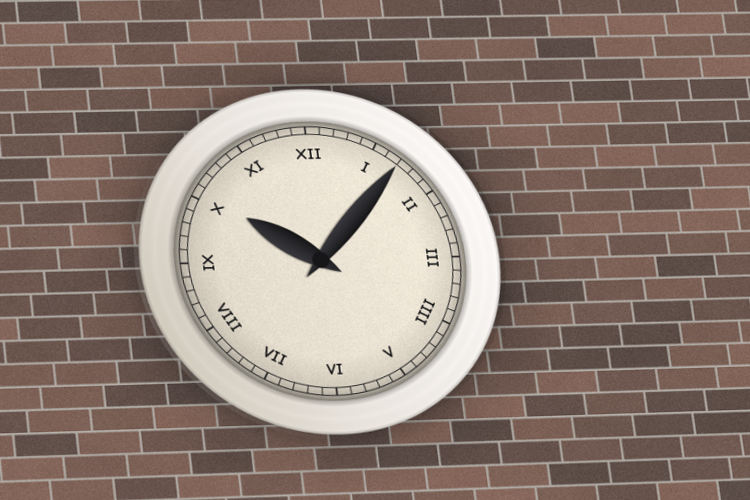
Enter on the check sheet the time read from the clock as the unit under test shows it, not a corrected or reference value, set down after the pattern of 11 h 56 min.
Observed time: 10 h 07 min
